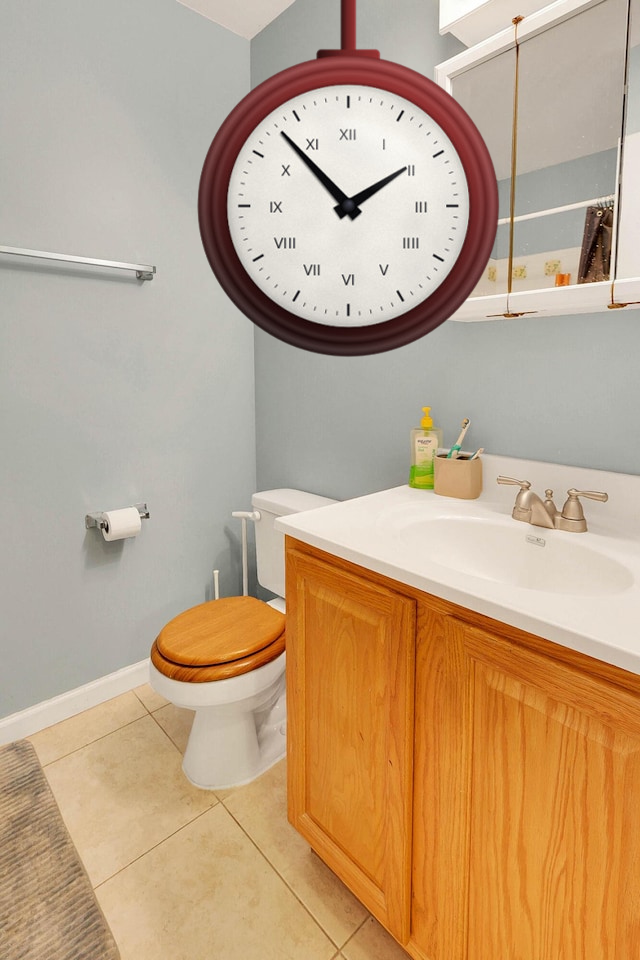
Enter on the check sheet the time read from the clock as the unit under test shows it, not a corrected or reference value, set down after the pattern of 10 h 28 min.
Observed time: 1 h 53 min
